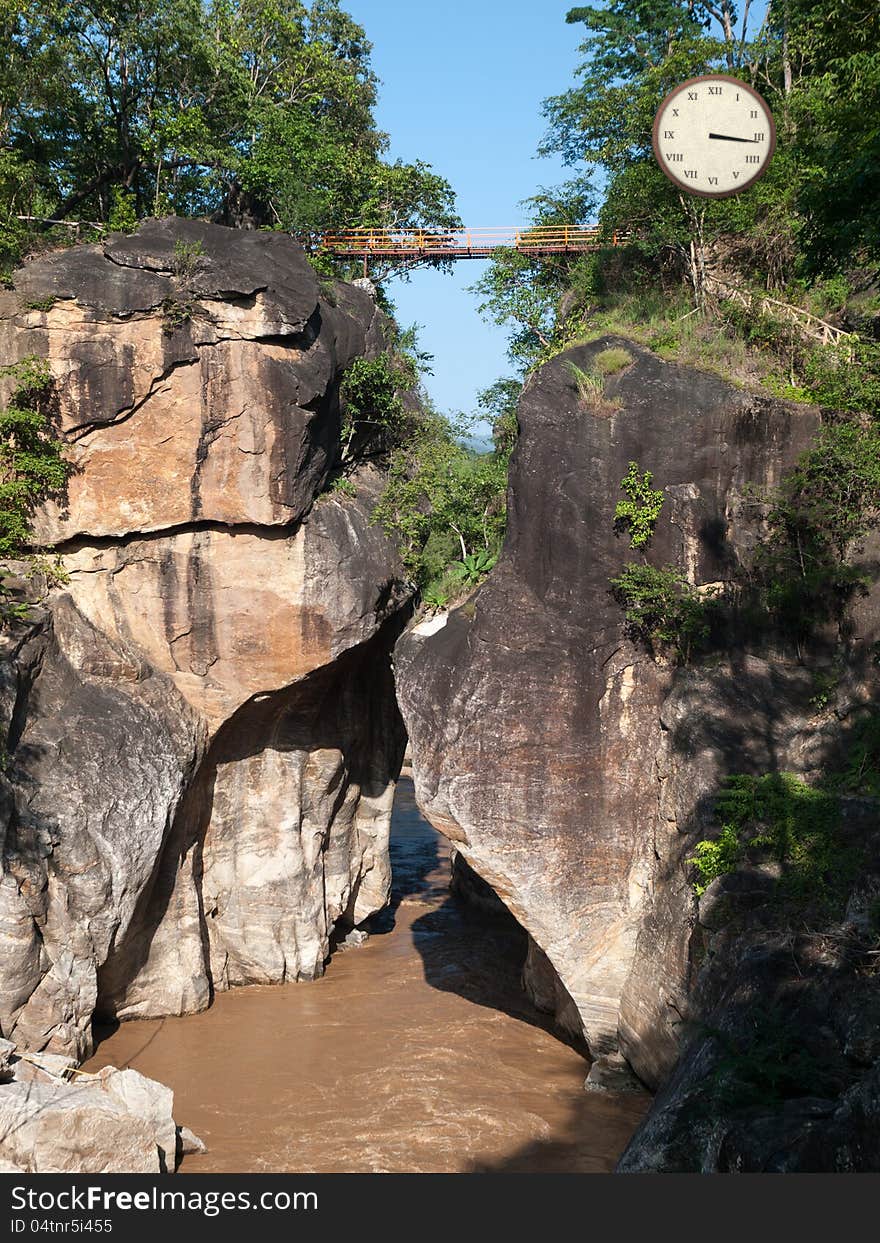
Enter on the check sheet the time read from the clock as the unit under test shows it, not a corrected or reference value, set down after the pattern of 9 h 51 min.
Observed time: 3 h 16 min
